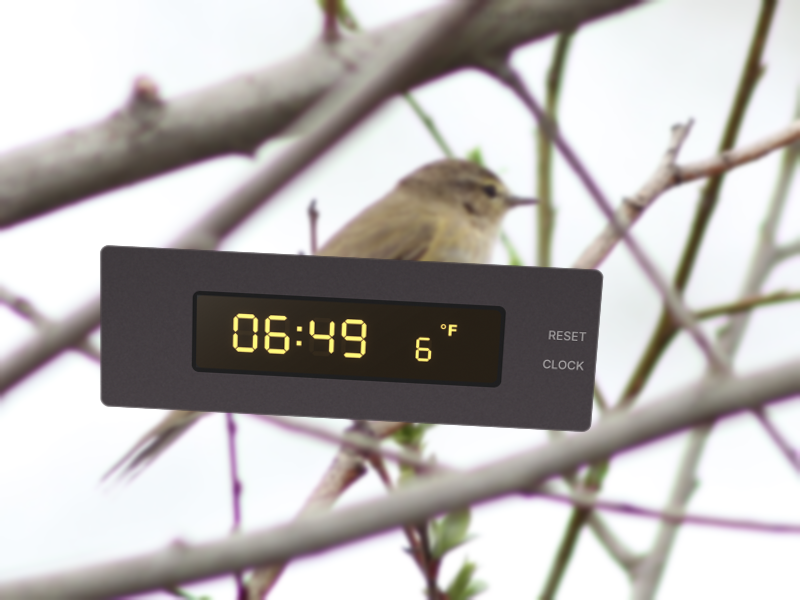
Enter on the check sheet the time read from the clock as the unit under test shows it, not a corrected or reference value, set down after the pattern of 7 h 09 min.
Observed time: 6 h 49 min
